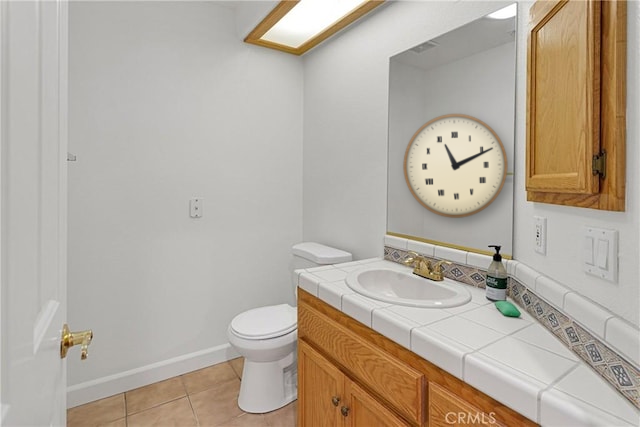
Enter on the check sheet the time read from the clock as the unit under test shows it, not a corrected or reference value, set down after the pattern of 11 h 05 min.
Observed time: 11 h 11 min
